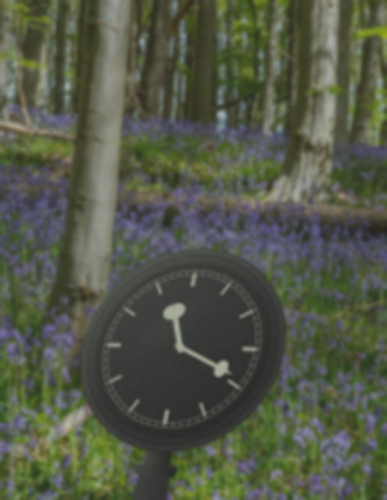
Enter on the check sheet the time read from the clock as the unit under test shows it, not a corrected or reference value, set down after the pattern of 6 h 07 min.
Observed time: 11 h 19 min
